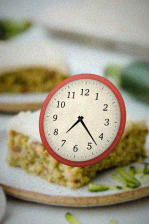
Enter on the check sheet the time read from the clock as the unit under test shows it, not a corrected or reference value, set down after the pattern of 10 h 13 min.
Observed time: 7 h 23 min
